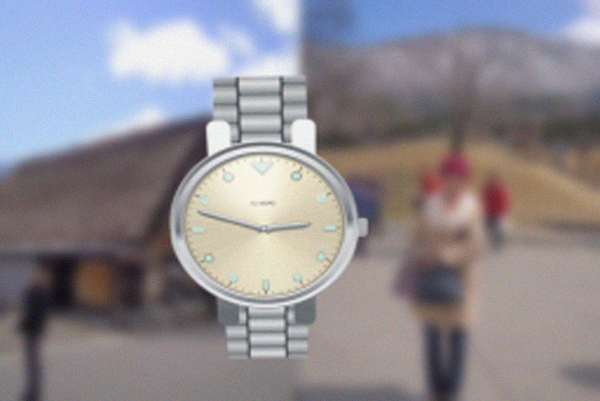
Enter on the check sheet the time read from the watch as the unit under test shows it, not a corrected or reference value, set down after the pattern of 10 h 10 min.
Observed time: 2 h 48 min
